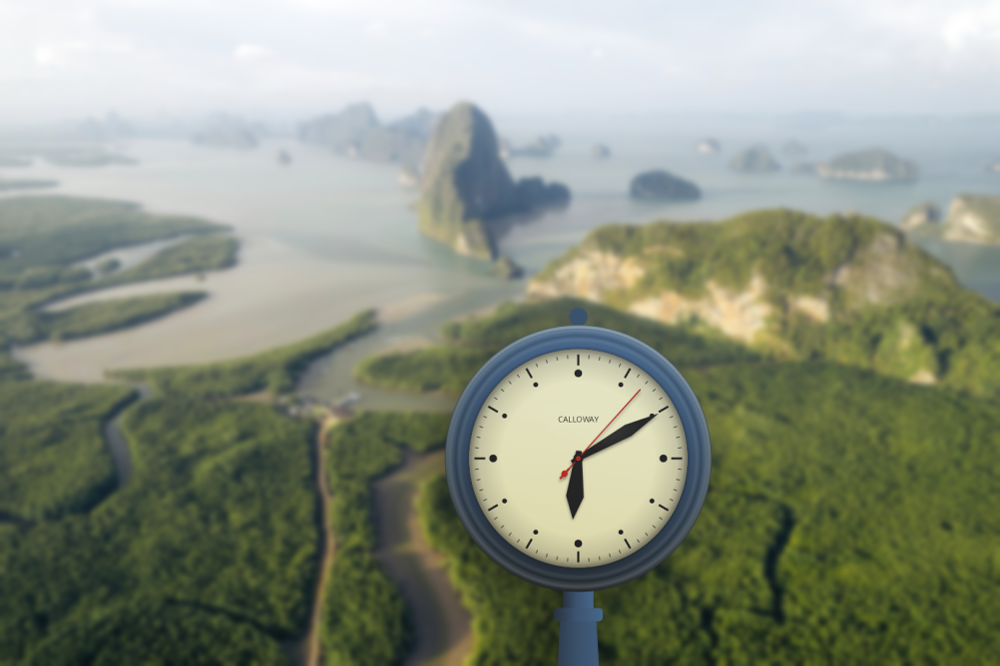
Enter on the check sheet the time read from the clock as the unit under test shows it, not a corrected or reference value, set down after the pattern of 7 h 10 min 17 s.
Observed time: 6 h 10 min 07 s
